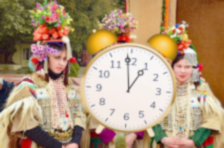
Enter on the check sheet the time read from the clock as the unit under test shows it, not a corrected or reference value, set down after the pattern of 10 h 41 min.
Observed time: 12 h 59 min
